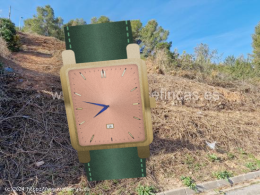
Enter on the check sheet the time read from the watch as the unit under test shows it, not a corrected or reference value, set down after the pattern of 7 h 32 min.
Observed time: 7 h 48 min
